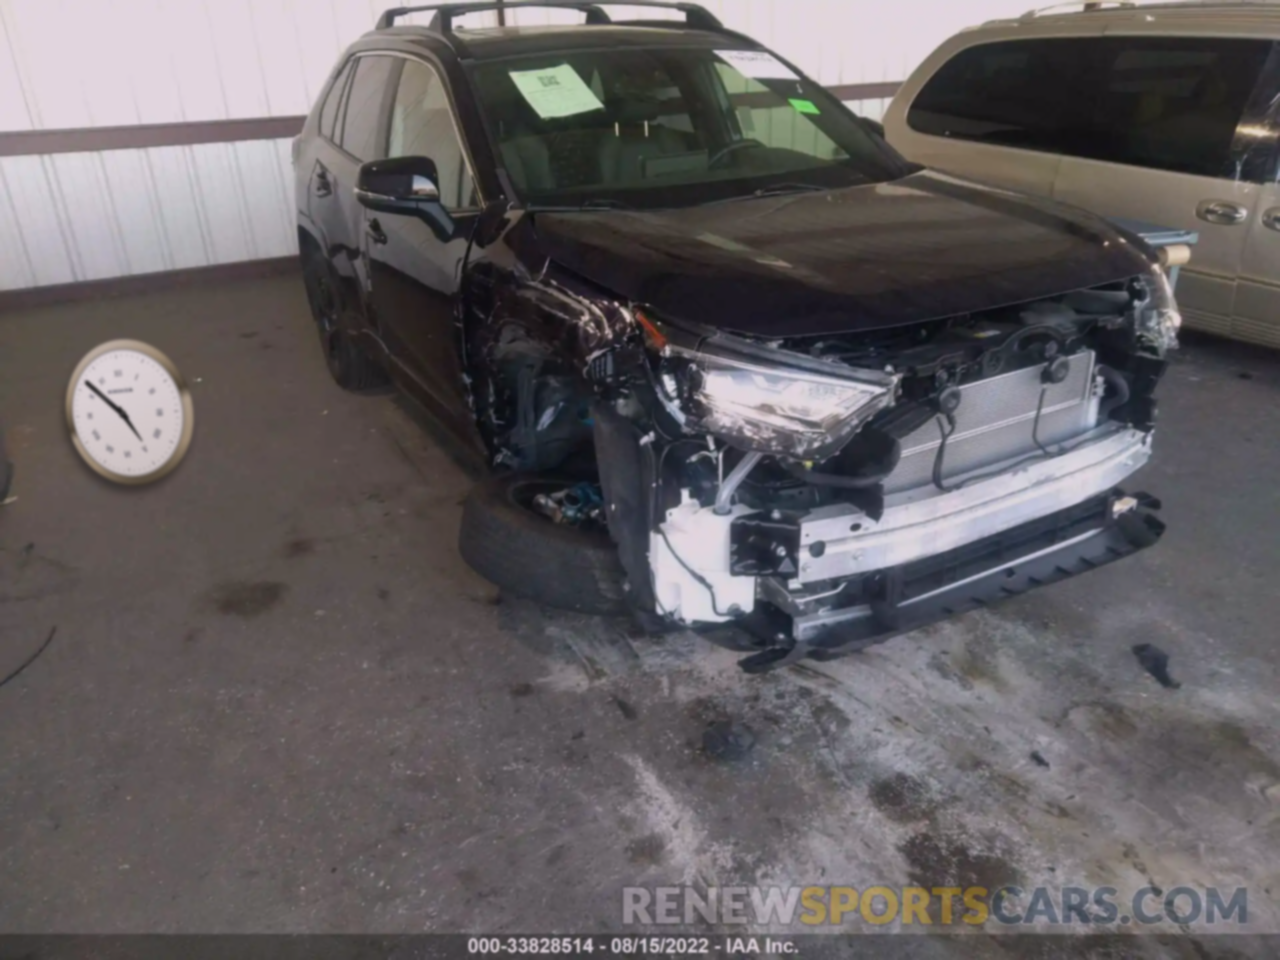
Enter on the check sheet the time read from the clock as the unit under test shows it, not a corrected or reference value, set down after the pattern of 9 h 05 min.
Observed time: 4 h 52 min
